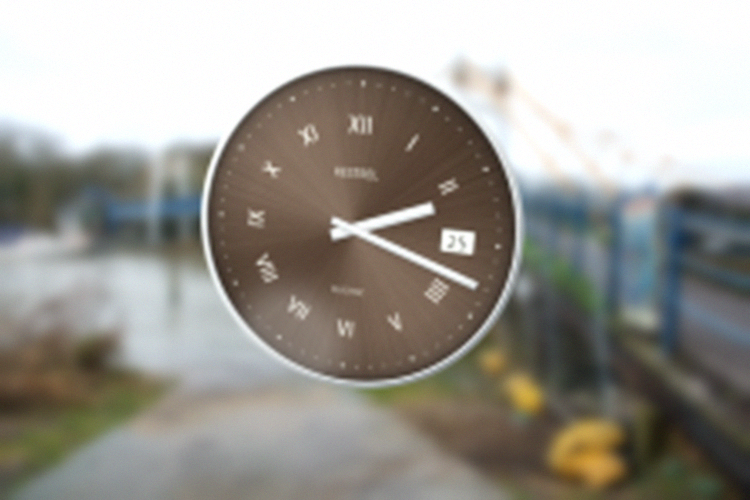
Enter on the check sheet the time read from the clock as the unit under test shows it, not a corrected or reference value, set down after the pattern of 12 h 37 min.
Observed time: 2 h 18 min
